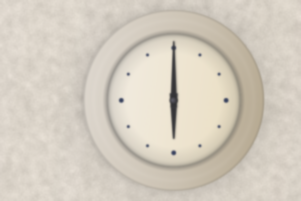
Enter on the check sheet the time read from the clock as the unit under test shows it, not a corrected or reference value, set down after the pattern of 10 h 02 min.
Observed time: 6 h 00 min
